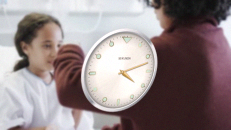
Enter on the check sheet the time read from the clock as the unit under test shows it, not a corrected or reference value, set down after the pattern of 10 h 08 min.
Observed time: 4 h 12 min
